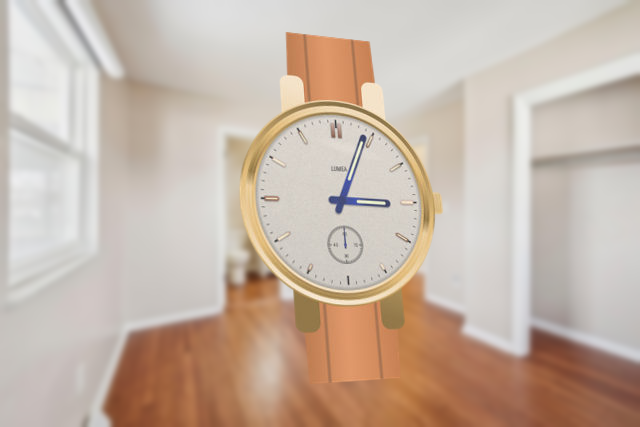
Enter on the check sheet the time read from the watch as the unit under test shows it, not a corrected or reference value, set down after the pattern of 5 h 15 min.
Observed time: 3 h 04 min
